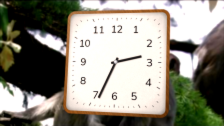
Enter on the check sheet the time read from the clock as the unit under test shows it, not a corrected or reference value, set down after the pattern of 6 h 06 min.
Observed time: 2 h 34 min
